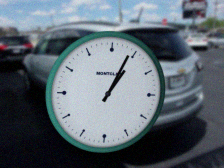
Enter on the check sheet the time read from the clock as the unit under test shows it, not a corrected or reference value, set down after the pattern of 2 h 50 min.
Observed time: 1 h 04 min
